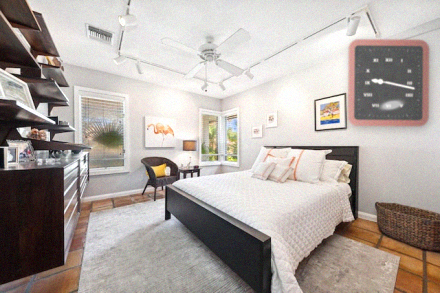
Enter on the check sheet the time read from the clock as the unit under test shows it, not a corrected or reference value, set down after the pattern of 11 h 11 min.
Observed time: 9 h 17 min
